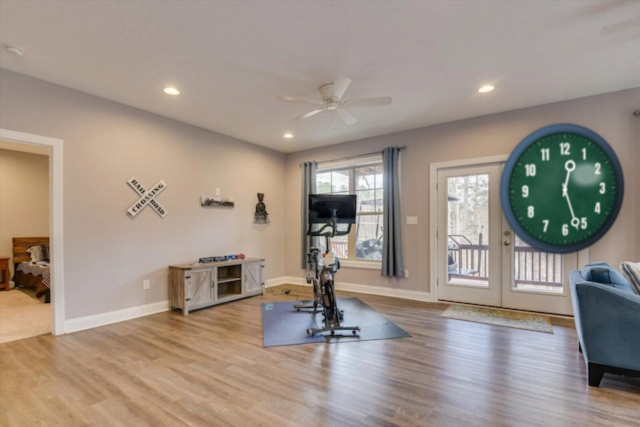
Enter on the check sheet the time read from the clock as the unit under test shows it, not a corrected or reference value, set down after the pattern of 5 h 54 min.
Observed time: 12 h 27 min
